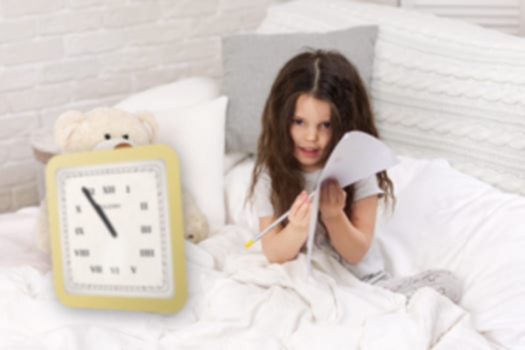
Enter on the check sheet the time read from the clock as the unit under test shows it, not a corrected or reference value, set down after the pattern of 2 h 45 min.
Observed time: 10 h 54 min
